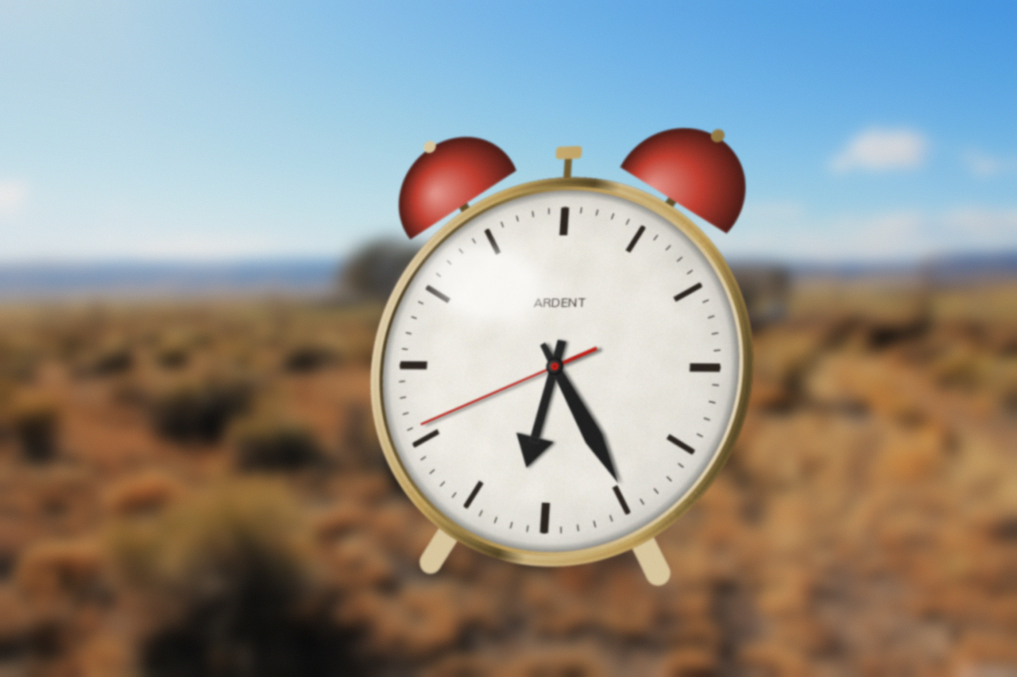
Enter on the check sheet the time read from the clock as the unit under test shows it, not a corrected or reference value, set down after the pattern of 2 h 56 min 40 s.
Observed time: 6 h 24 min 41 s
